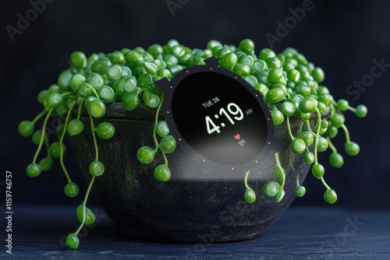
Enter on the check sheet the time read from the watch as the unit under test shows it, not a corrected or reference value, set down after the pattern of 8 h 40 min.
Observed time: 4 h 19 min
